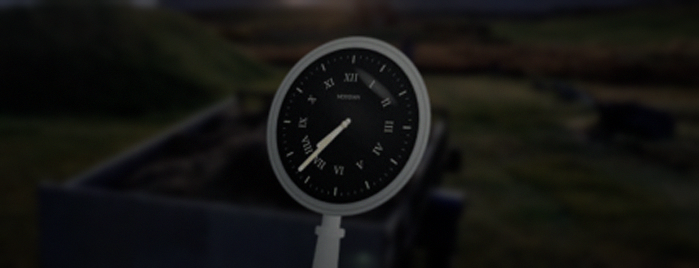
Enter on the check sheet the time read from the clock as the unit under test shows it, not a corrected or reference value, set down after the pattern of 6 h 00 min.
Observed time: 7 h 37 min
